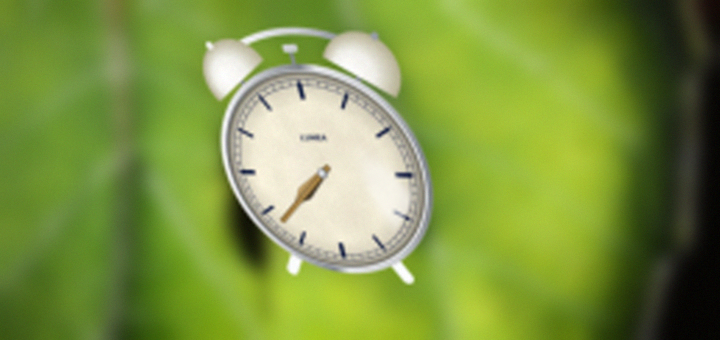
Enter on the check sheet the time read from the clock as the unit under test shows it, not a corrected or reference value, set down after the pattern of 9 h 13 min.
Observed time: 7 h 38 min
